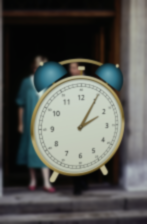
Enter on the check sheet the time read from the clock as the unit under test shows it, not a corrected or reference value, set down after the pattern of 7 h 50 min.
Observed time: 2 h 05 min
